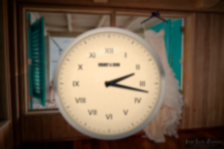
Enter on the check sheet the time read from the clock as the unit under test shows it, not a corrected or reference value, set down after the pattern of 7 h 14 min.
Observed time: 2 h 17 min
